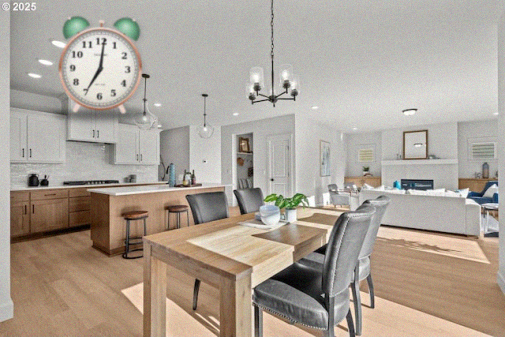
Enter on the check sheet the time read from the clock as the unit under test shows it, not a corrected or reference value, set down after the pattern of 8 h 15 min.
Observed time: 7 h 01 min
